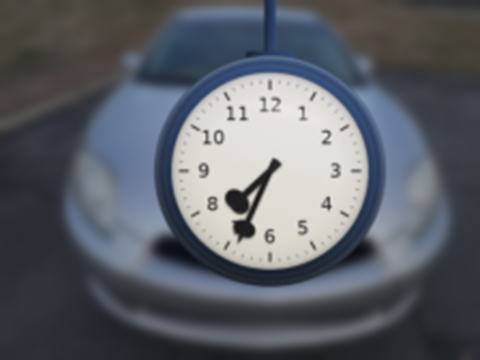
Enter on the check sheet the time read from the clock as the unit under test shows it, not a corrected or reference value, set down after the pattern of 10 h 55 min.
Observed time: 7 h 34 min
